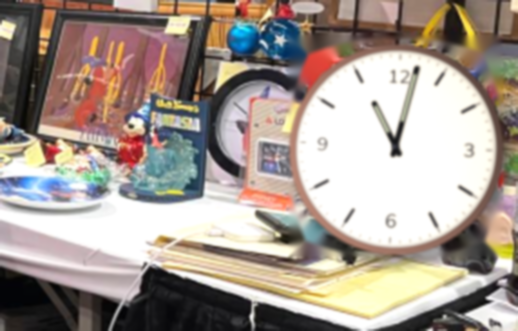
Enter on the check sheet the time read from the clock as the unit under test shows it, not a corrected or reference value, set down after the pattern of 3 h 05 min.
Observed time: 11 h 02 min
